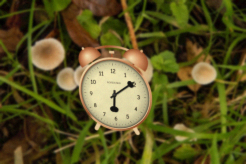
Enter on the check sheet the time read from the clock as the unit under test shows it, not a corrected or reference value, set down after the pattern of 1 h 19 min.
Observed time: 6 h 09 min
